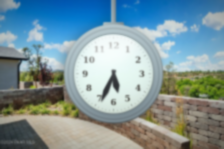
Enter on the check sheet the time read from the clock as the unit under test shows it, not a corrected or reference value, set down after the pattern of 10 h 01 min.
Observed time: 5 h 34 min
